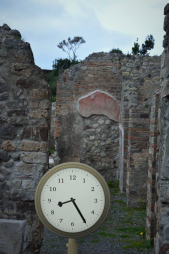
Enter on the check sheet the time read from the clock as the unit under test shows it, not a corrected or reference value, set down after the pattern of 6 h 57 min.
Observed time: 8 h 25 min
